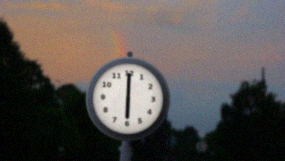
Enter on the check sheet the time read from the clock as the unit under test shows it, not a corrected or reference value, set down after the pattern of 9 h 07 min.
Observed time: 6 h 00 min
